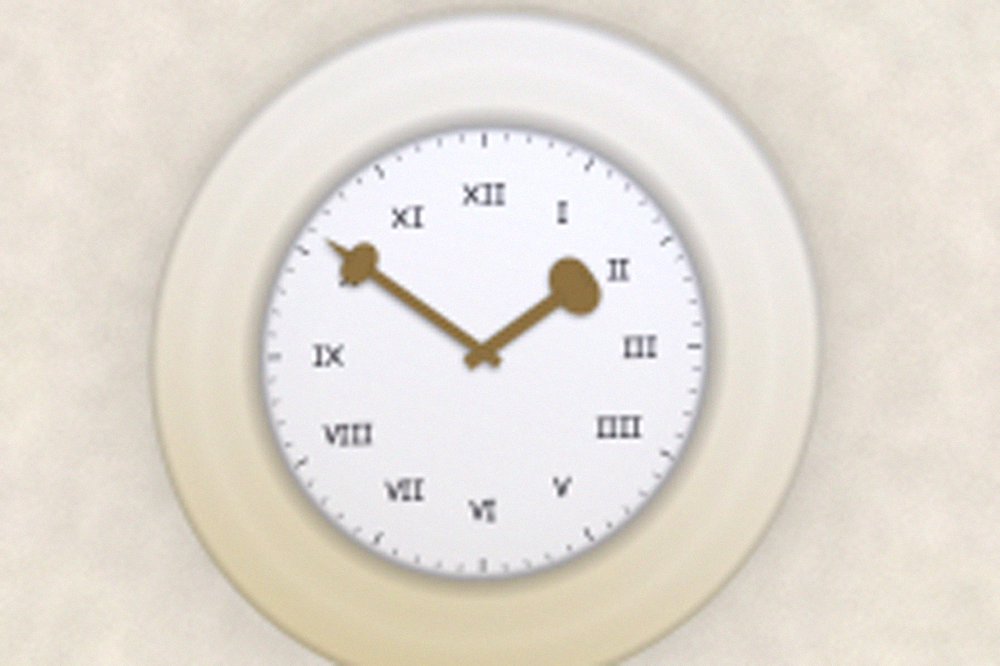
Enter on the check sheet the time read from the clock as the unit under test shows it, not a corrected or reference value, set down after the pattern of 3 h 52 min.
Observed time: 1 h 51 min
